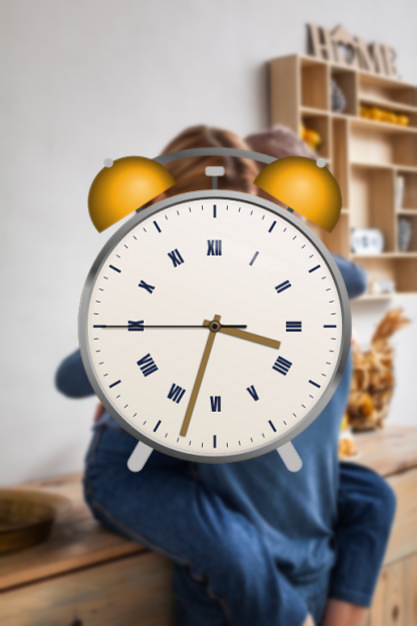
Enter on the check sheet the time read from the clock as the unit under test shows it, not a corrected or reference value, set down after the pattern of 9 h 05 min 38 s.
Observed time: 3 h 32 min 45 s
